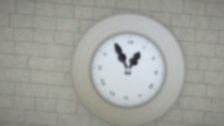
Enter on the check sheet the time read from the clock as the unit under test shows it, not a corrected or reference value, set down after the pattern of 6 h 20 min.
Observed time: 12 h 55 min
